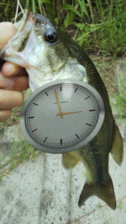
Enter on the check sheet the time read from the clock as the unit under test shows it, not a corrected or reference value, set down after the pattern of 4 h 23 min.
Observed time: 2 h 58 min
